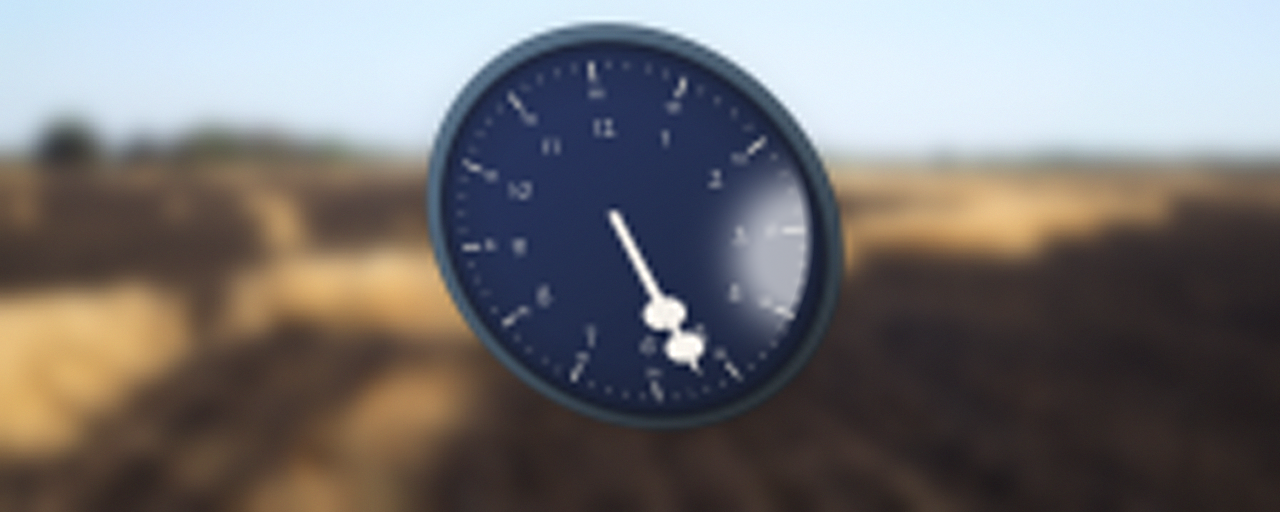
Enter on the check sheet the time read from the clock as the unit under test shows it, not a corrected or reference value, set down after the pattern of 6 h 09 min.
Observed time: 5 h 27 min
